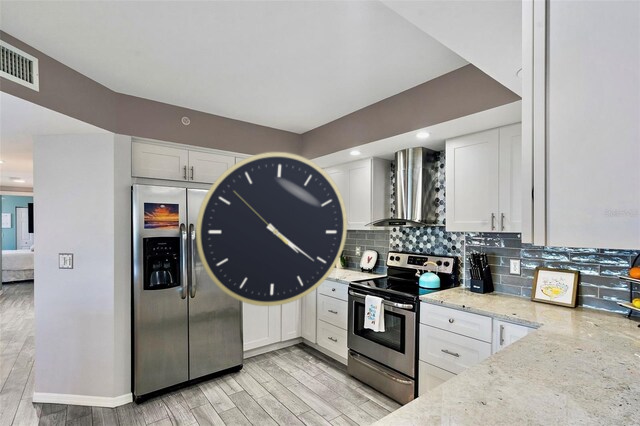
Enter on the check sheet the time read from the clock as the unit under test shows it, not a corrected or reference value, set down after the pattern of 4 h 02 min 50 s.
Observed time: 4 h 20 min 52 s
